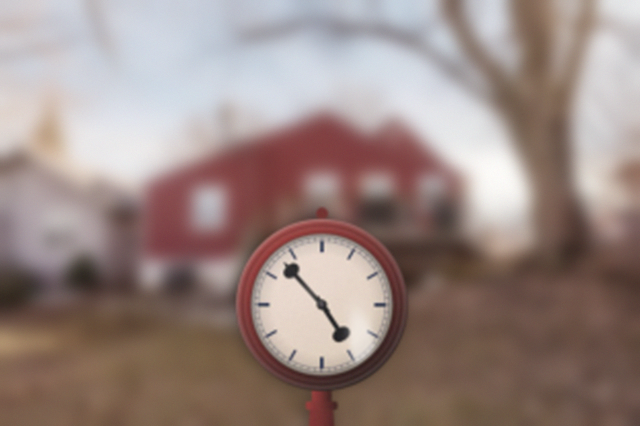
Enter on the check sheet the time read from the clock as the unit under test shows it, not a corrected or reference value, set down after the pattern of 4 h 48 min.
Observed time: 4 h 53 min
